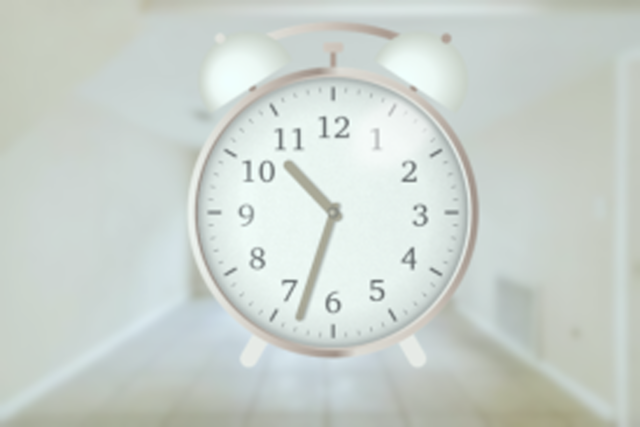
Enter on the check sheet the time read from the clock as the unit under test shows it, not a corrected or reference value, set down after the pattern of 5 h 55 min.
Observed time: 10 h 33 min
